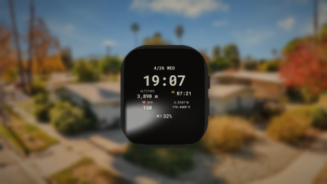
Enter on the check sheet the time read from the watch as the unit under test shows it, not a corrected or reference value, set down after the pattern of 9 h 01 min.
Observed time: 19 h 07 min
